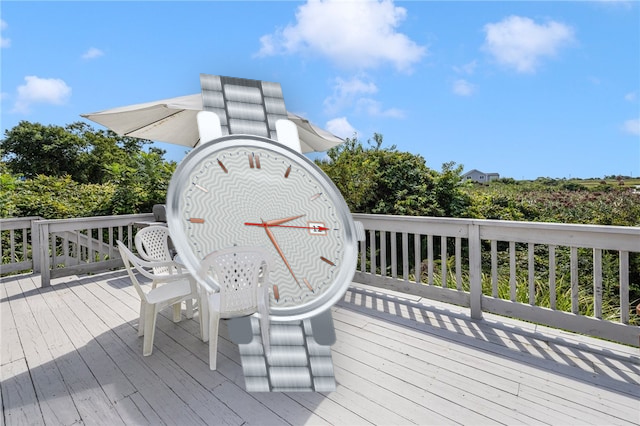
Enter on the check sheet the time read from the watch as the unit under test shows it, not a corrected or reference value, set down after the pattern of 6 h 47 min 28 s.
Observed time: 2 h 26 min 15 s
